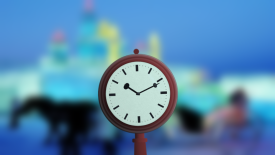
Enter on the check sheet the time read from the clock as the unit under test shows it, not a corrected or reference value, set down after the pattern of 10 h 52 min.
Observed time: 10 h 11 min
